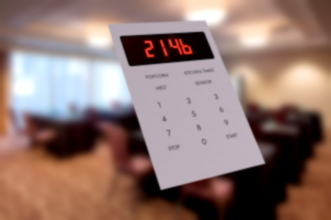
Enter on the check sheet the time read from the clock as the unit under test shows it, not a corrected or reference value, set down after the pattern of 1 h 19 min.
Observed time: 21 h 46 min
